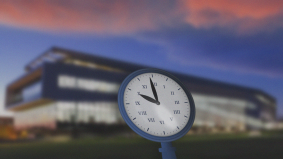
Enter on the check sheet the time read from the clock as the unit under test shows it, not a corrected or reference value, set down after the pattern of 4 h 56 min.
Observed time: 9 h 59 min
